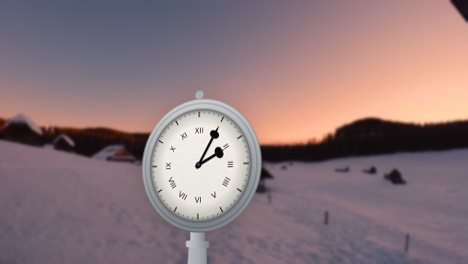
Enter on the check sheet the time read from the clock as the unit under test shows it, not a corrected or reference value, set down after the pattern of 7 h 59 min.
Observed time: 2 h 05 min
